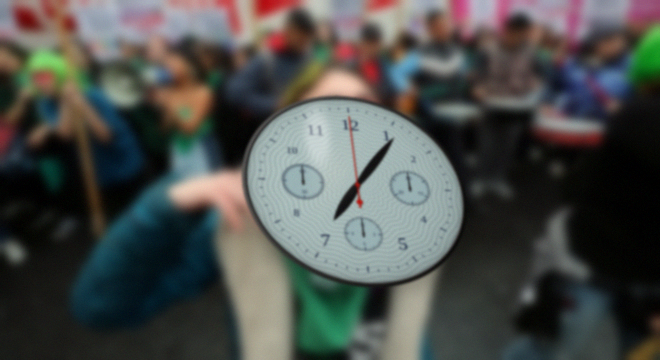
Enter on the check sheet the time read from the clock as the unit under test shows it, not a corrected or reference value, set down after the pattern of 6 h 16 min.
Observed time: 7 h 06 min
